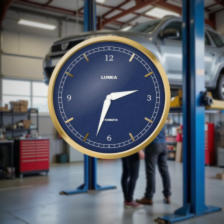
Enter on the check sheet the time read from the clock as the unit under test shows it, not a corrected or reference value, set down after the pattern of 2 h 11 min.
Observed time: 2 h 33 min
